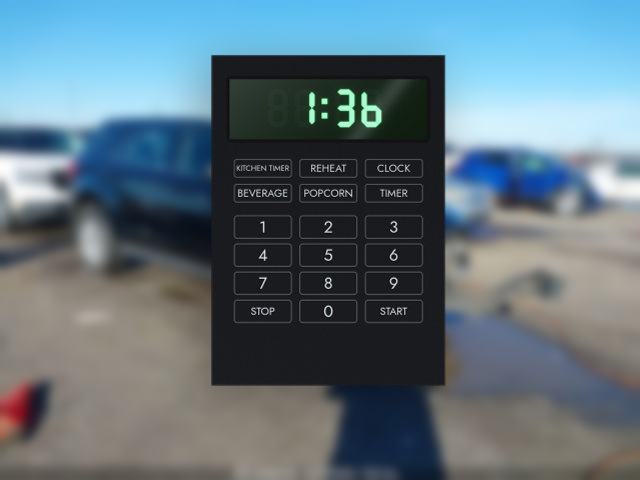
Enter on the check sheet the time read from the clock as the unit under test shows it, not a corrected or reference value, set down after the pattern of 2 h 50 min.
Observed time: 1 h 36 min
